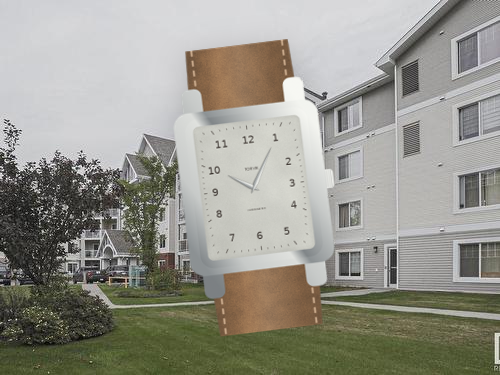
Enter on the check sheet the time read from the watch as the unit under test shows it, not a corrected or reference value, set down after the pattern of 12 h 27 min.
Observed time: 10 h 05 min
